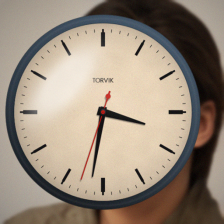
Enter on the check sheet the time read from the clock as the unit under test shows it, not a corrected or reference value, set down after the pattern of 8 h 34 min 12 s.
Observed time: 3 h 31 min 33 s
